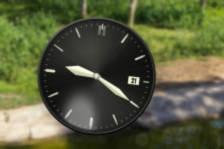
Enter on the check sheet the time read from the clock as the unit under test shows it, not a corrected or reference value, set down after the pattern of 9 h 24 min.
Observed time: 9 h 20 min
